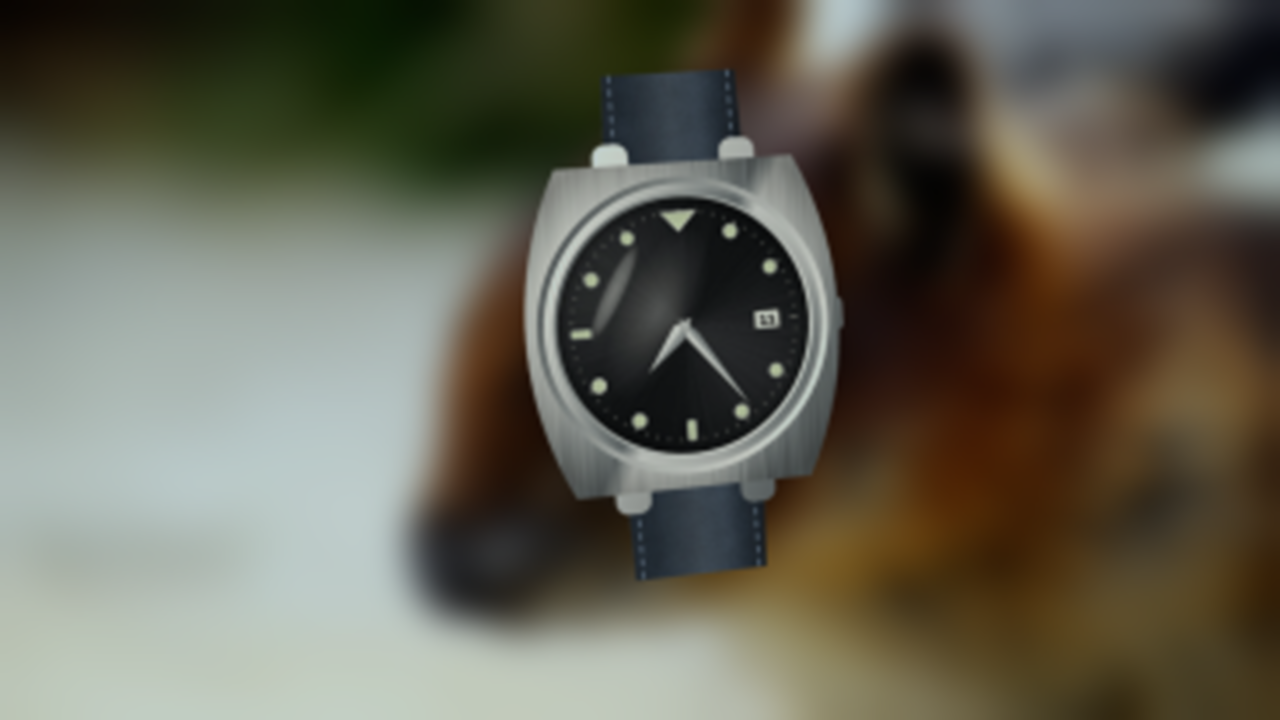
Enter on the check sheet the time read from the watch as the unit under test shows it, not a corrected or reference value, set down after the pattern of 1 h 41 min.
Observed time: 7 h 24 min
